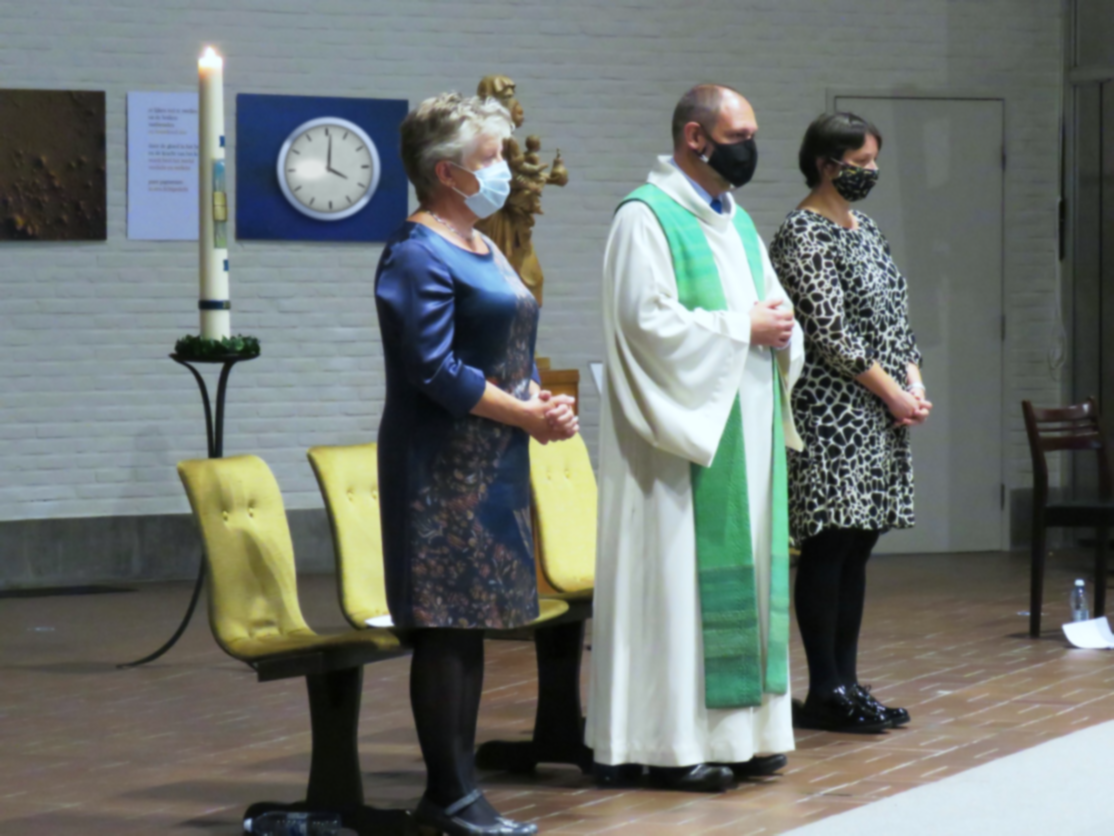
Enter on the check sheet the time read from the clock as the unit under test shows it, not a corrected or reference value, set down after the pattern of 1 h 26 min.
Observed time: 4 h 01 min
